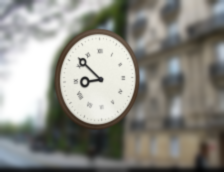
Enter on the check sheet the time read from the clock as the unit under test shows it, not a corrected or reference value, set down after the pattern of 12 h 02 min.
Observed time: 8 h 52 min
